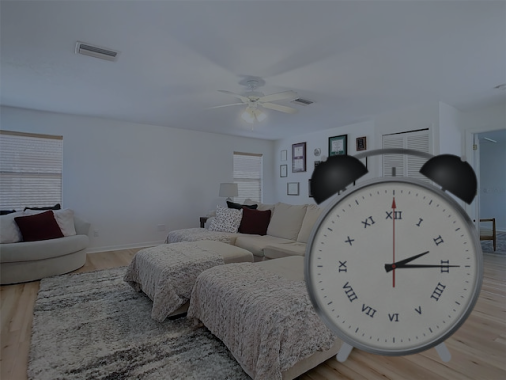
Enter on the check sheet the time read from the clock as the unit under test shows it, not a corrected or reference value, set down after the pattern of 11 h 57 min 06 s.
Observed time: 2 h 15 min 00 s
